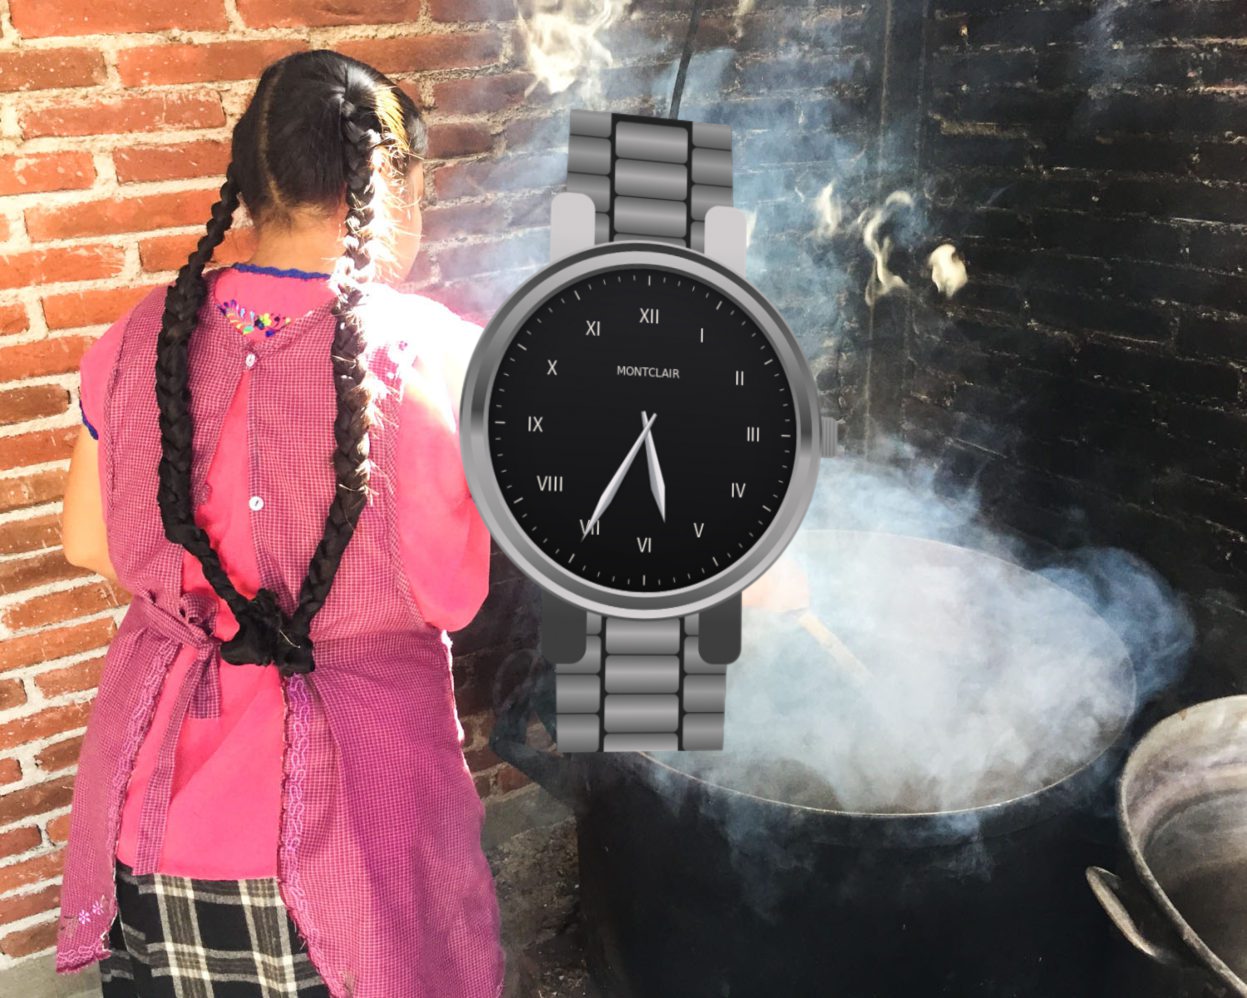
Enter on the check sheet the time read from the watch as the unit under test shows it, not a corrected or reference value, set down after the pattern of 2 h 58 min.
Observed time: 5 h 35 min
